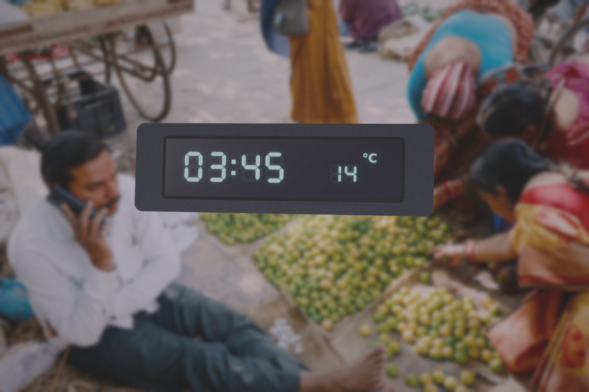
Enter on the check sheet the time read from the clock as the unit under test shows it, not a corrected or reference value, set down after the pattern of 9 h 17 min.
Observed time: 3 h 45 min
